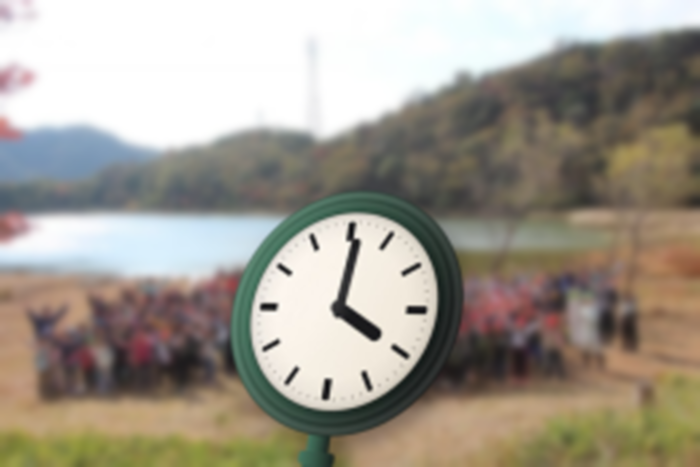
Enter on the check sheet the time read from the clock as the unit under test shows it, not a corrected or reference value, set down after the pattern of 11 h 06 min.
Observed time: 4 h 01 min
